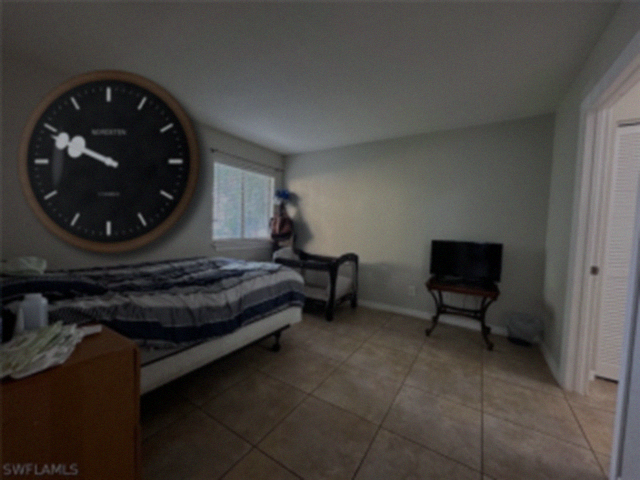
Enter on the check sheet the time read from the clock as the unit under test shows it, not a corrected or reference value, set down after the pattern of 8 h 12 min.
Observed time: 9 h 49 min
